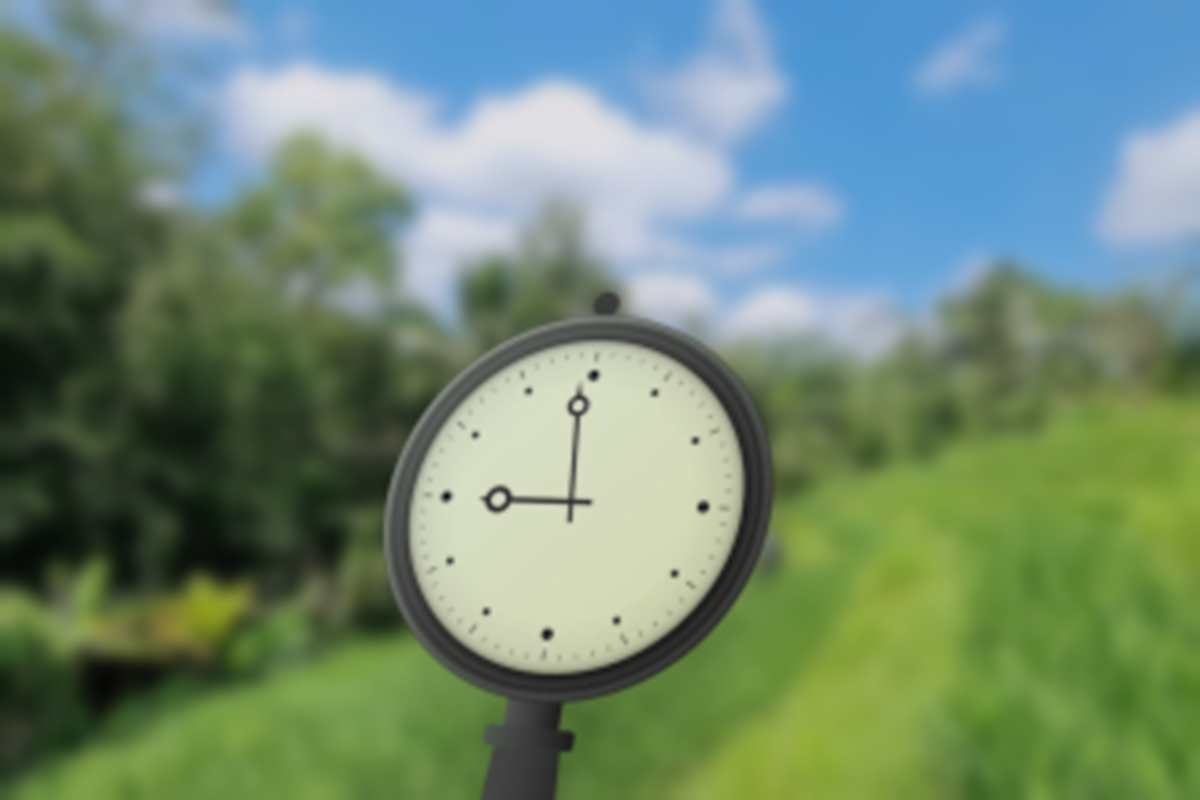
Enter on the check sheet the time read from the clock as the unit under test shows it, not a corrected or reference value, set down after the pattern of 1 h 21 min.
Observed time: 8 h 59 min
